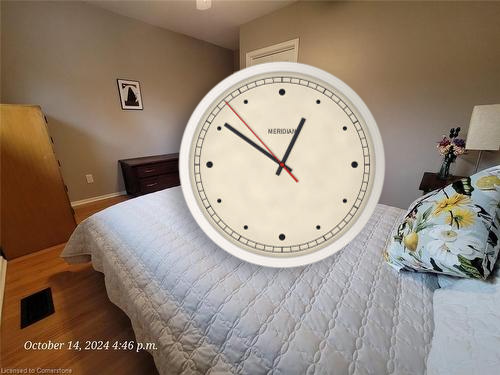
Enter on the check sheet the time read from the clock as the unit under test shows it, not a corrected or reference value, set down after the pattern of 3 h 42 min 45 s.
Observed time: 12 h 50 min 53 s
